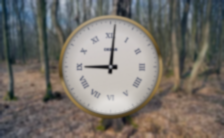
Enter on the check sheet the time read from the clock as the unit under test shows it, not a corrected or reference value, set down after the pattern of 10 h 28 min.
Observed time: 9 h 01 min
